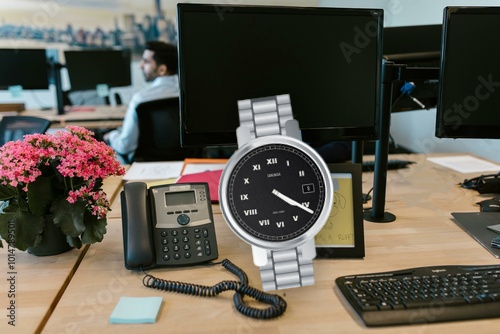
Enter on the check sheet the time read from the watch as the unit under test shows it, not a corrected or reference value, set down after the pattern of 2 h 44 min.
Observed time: 4 h 21 min
